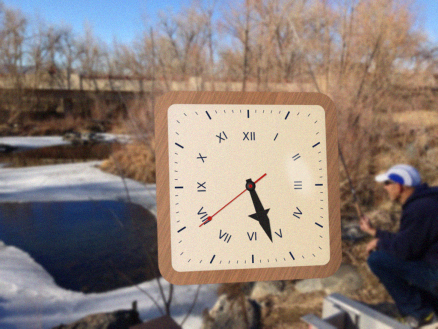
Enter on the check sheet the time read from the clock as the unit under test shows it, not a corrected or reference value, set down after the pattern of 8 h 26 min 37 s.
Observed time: 5 h 26 min 39 s
